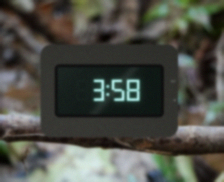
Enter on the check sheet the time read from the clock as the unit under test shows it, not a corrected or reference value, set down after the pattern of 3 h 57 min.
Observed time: 3 h 58 min
